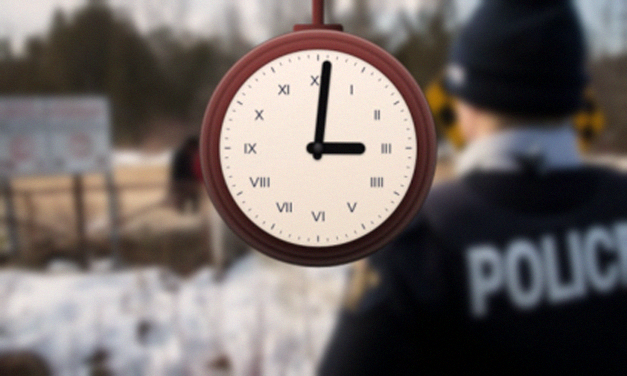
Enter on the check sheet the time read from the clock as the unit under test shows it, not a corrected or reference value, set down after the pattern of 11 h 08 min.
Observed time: 3 h 01 min
